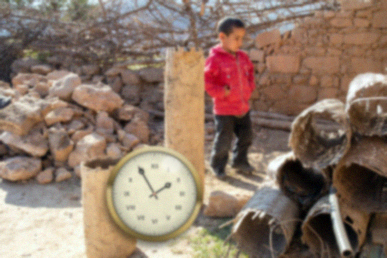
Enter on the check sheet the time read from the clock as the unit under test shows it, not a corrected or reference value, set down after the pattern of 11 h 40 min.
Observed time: 1 h 55 min
